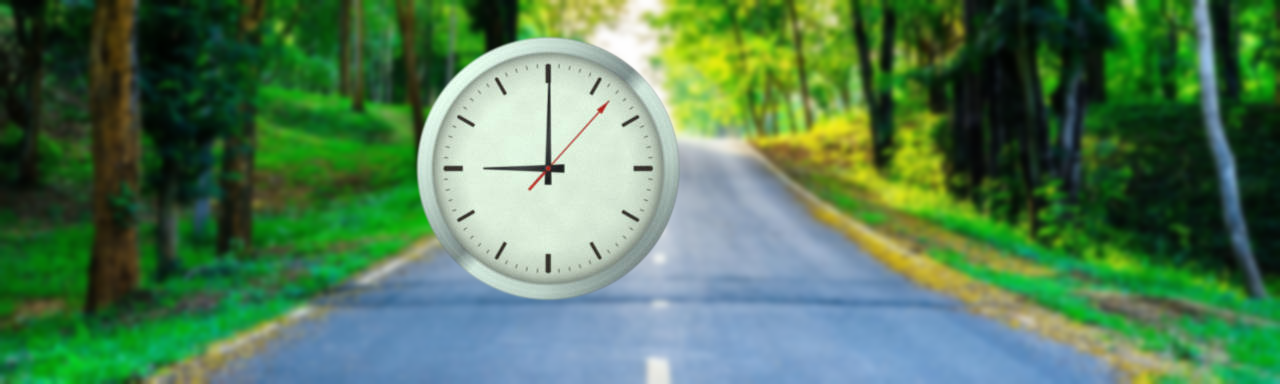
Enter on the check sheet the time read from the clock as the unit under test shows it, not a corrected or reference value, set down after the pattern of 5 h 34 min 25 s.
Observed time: 9 h 00 min 07 s
